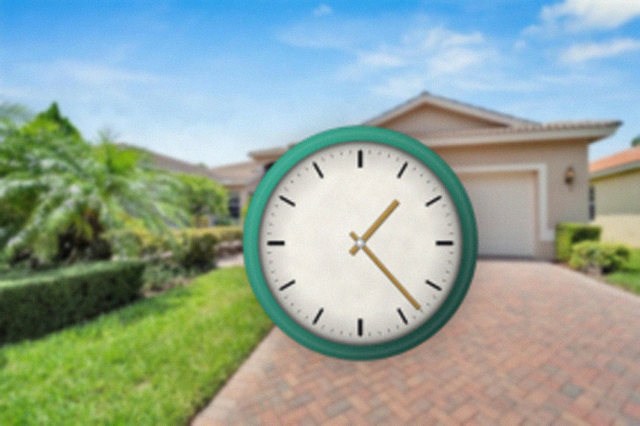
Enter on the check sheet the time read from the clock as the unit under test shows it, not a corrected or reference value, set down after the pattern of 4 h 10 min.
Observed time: 1 h 23 min
